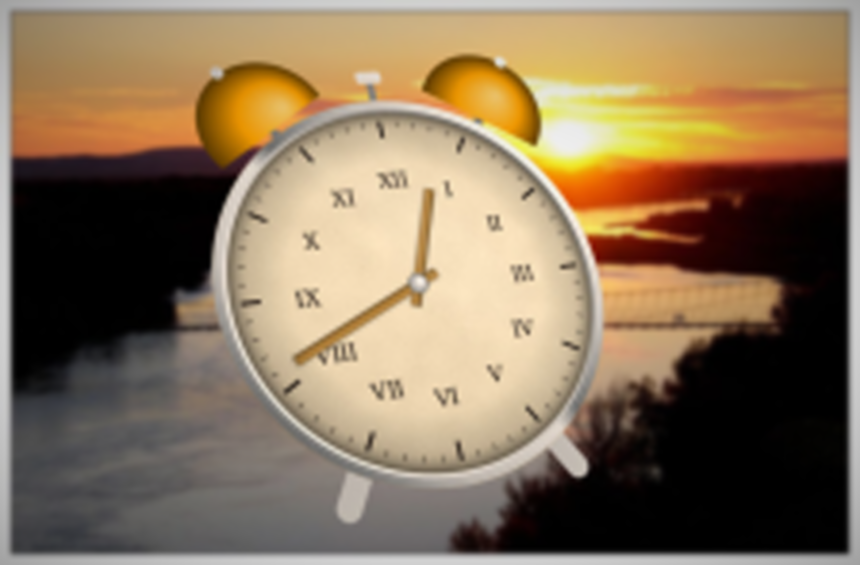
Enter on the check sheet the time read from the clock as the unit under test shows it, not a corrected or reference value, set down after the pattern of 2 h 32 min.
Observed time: 12 h 41 min
